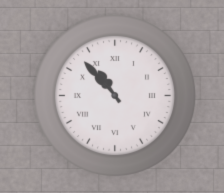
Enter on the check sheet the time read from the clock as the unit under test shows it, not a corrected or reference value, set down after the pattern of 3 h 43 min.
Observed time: 10 h 53 min
